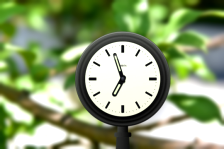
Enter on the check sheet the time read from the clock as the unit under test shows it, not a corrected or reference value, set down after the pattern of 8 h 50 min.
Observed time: 6 h 57 min
